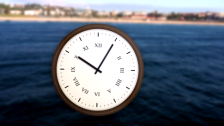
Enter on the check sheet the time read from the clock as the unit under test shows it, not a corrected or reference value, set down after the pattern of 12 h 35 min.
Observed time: 10 h 05 min
